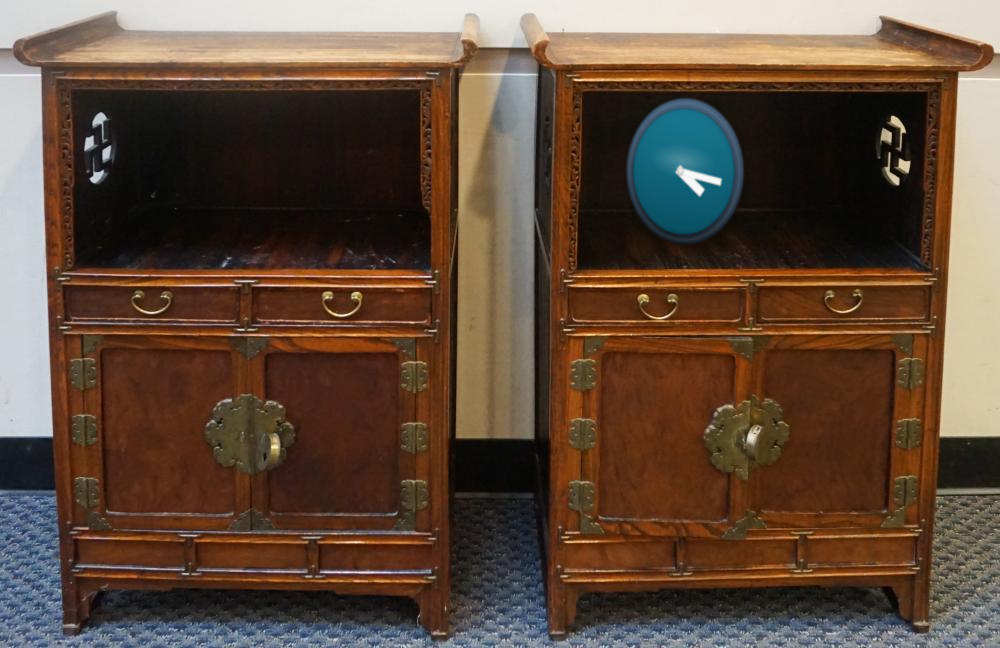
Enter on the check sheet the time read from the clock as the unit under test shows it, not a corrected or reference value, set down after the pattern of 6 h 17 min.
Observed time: 4 h 17 min
